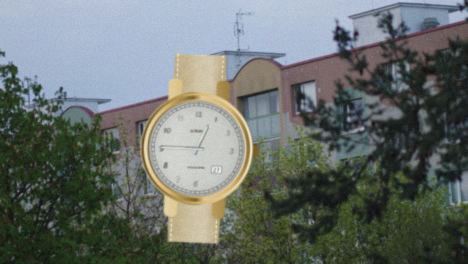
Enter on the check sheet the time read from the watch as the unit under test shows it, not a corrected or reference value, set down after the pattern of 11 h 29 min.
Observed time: 12 h 45 min
